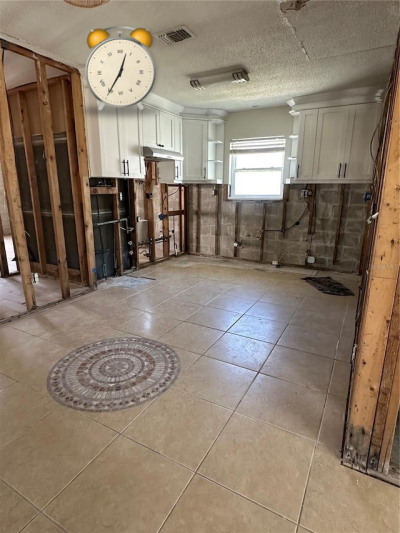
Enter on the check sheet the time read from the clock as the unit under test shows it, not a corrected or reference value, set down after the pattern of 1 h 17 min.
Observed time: 12 h 35 min
